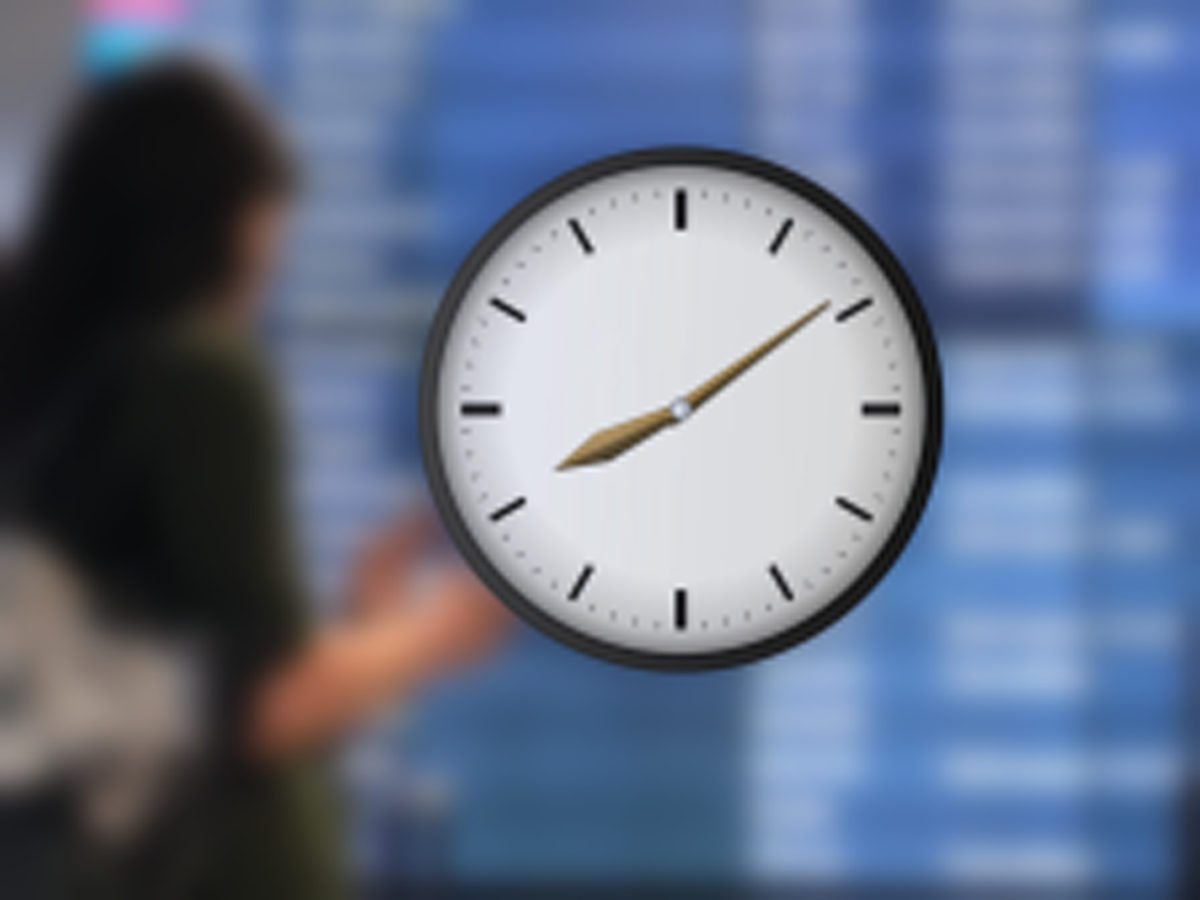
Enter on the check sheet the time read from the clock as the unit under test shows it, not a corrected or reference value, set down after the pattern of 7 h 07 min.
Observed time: 8 h 09 min
